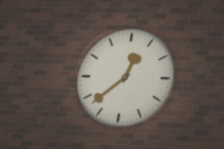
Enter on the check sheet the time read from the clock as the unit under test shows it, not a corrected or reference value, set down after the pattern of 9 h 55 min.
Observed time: 12 h 38 min
